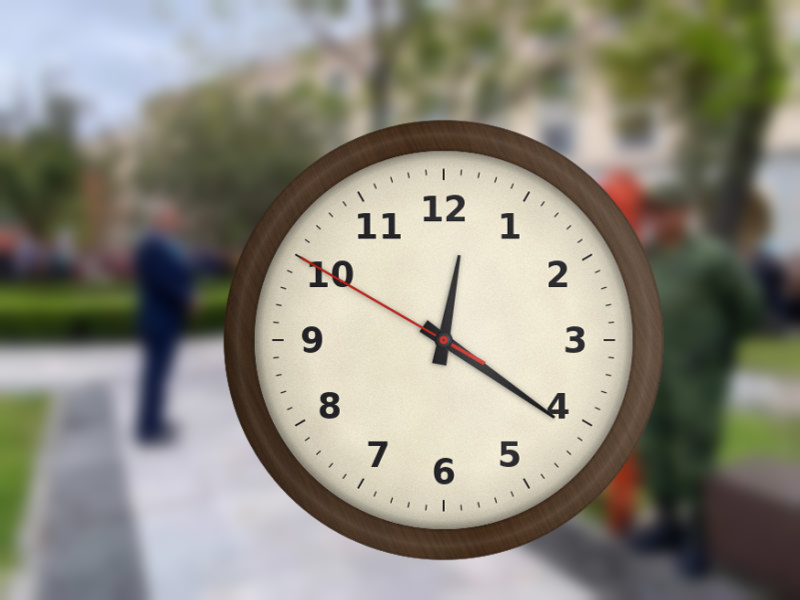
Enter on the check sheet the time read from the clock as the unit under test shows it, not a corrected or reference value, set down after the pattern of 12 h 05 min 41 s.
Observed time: 12 h 20 min 50 s
